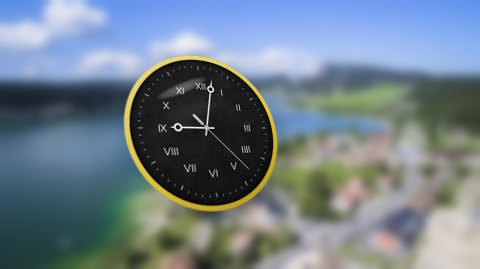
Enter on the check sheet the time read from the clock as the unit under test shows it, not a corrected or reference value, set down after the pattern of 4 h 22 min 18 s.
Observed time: 9 h 02 min 23 s
